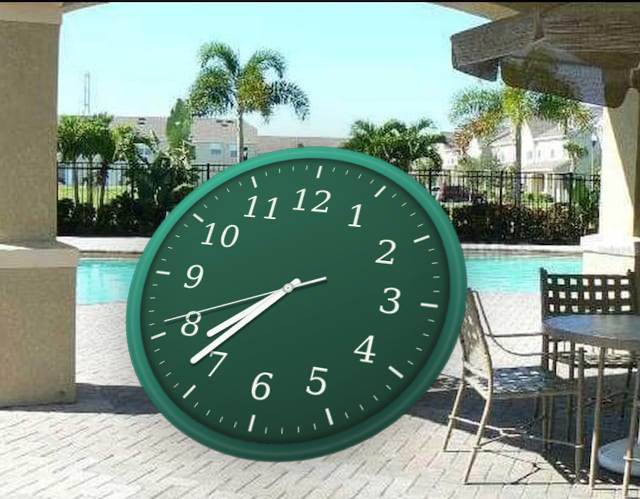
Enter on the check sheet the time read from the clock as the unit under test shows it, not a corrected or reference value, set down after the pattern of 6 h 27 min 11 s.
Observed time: 7 h 36 min 41 s
